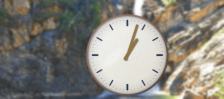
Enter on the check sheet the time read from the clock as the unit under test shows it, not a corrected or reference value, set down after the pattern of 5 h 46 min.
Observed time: 1 h 03 min
